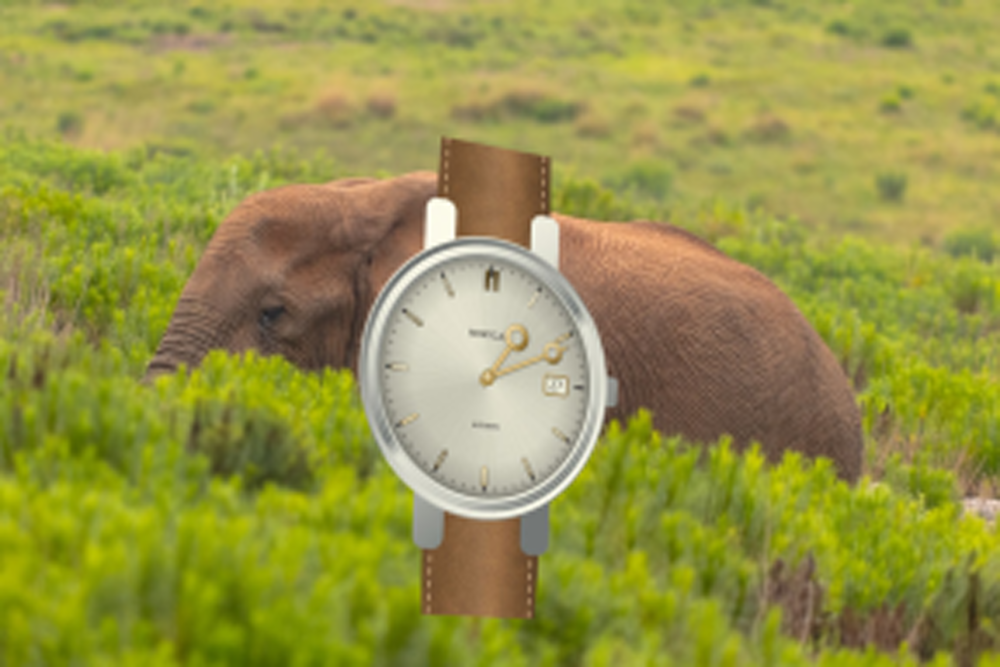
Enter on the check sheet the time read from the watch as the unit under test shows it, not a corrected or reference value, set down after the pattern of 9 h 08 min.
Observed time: 1 h 11 min
